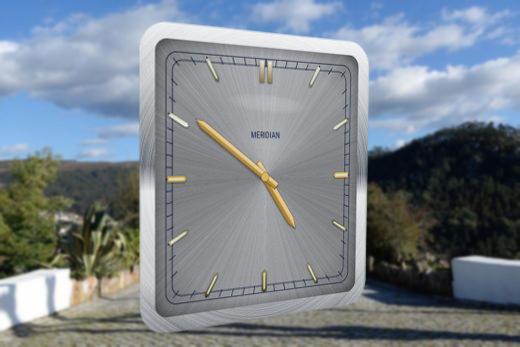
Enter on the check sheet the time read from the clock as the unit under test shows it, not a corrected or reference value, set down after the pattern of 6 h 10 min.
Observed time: 4 h 51 min
